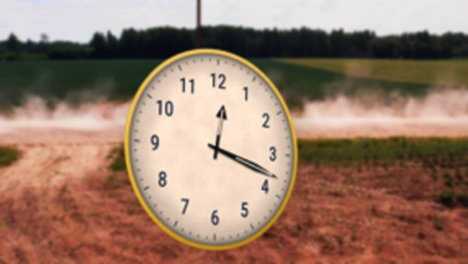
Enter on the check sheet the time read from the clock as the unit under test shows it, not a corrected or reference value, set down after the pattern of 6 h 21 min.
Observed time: 12 h 18 min
